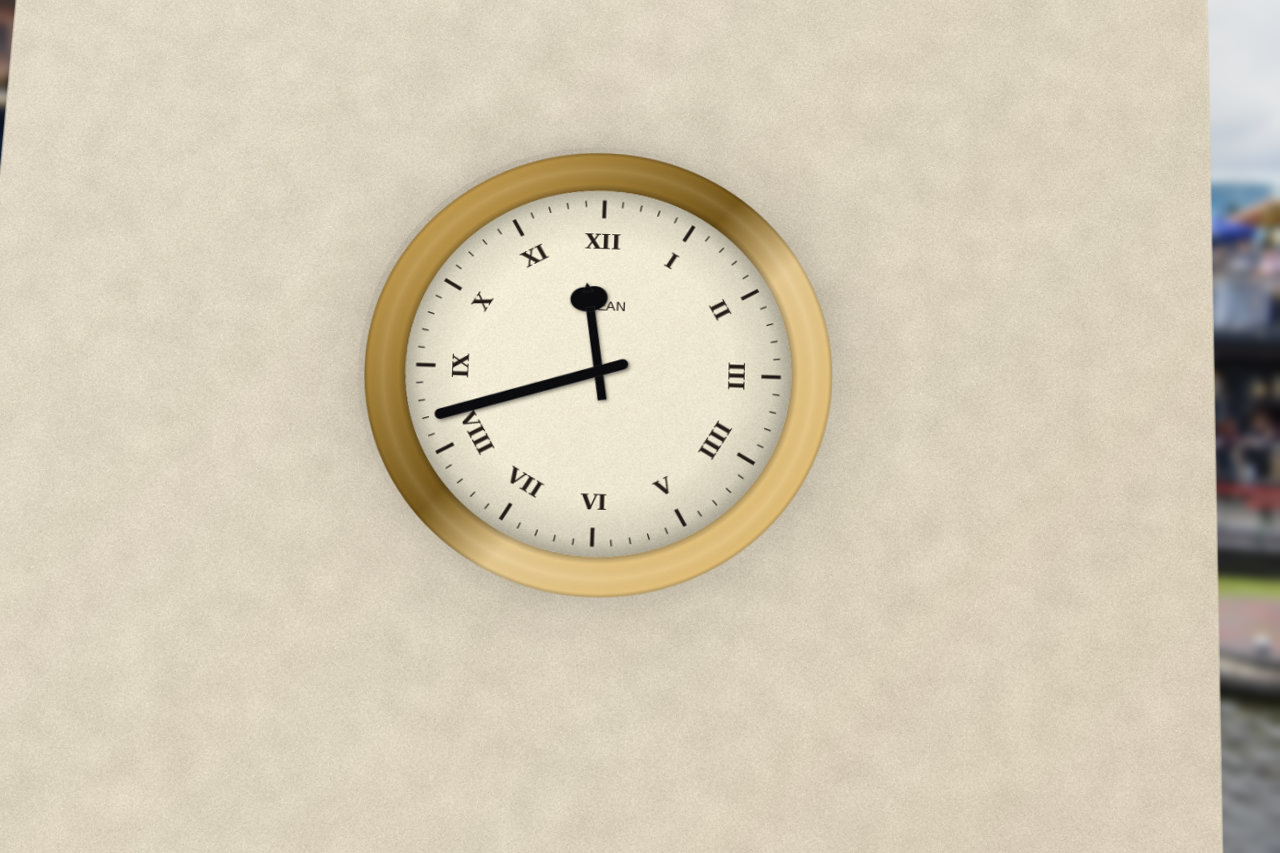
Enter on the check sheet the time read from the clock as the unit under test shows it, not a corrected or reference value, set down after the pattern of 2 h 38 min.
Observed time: 11 h 42 min
